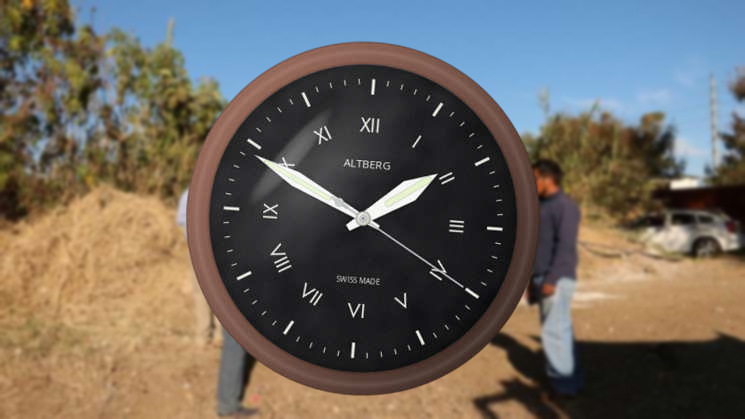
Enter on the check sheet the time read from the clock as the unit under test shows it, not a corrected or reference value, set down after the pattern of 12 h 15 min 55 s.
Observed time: 1 h 49 min 20 s
